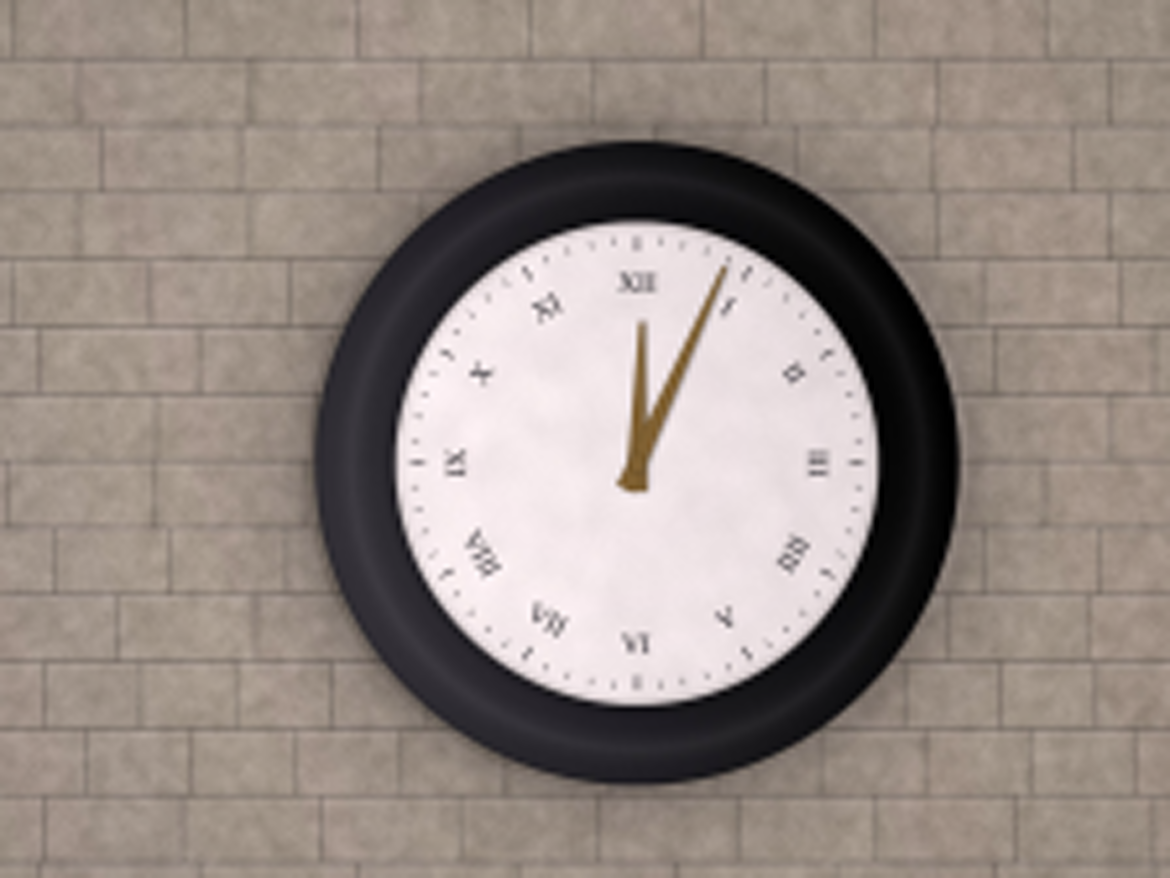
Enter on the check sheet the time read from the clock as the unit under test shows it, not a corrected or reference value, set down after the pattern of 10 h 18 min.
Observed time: 12 h 04 min
